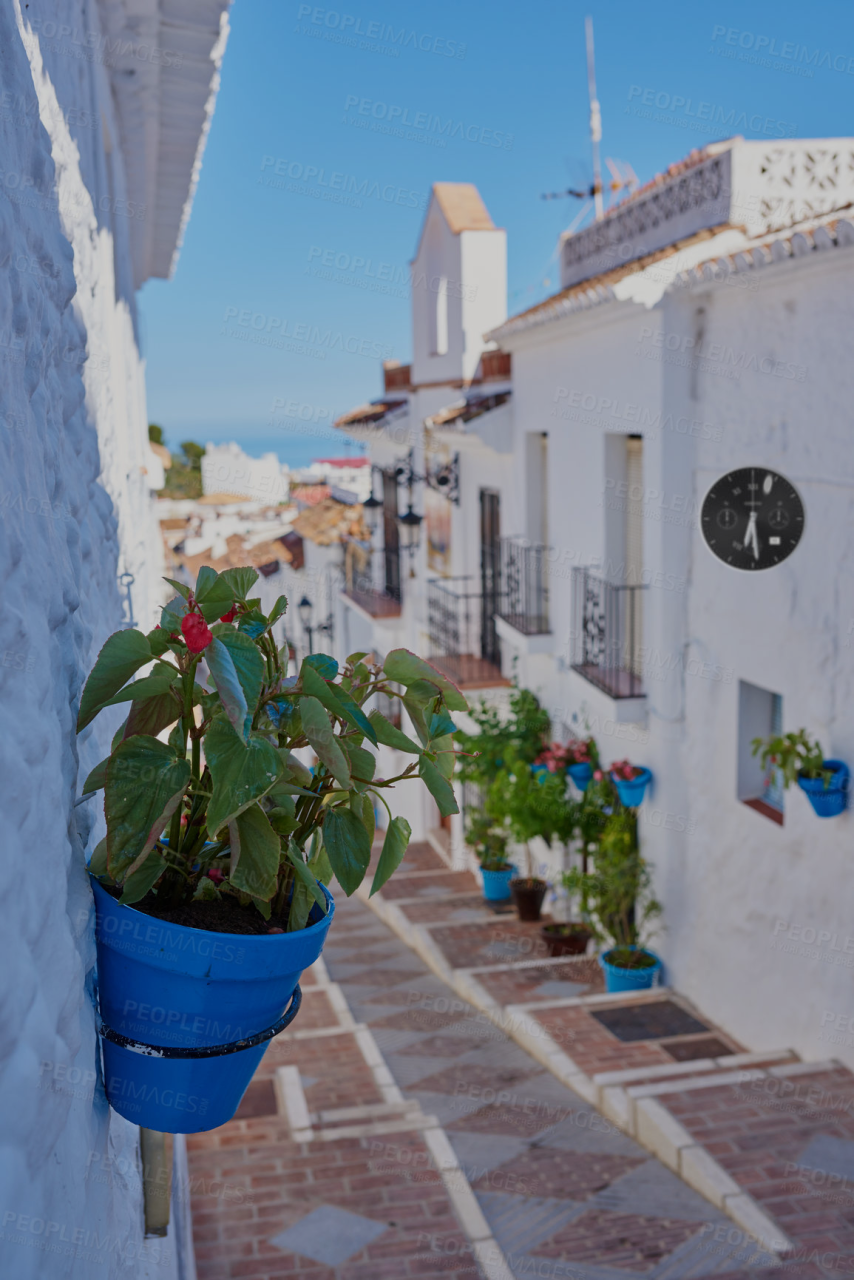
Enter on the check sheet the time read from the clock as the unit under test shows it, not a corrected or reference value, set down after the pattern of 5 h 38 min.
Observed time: 6 h 29 min
